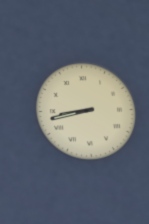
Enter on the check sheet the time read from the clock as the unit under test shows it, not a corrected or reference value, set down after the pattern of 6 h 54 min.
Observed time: 8 h 43 min
